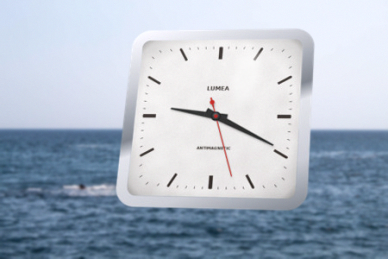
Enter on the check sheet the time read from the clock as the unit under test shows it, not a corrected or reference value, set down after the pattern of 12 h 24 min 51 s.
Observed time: 9 h 19 min 27 s
